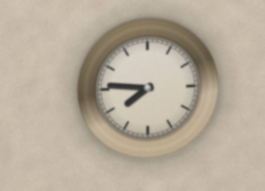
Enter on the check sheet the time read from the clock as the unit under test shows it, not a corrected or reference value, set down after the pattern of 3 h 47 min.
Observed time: 7 h 46 min
